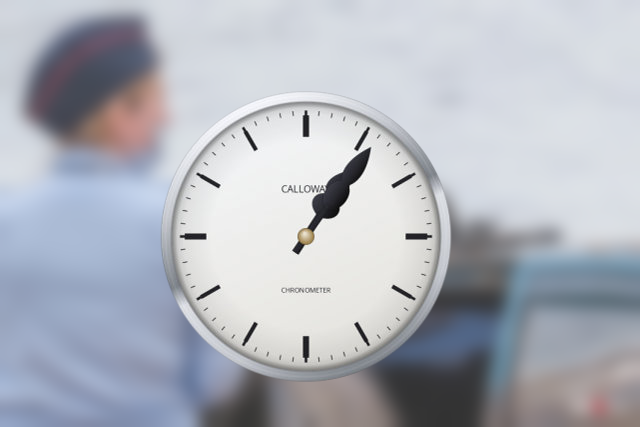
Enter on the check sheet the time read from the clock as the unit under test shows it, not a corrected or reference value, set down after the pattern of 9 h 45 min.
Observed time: 1 h 06 min
